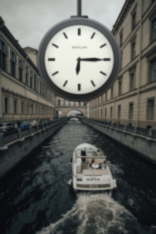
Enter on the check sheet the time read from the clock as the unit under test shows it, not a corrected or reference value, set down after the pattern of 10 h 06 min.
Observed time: 6 h 15 min
